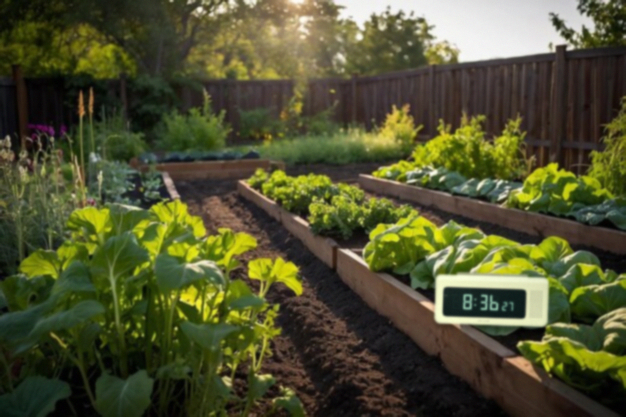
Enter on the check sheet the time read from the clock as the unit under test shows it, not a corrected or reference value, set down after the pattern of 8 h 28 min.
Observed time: 8 h 36 min
